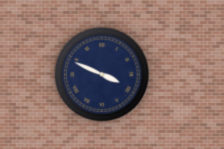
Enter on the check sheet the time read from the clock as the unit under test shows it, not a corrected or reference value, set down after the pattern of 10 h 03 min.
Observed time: 3 h 49 min
